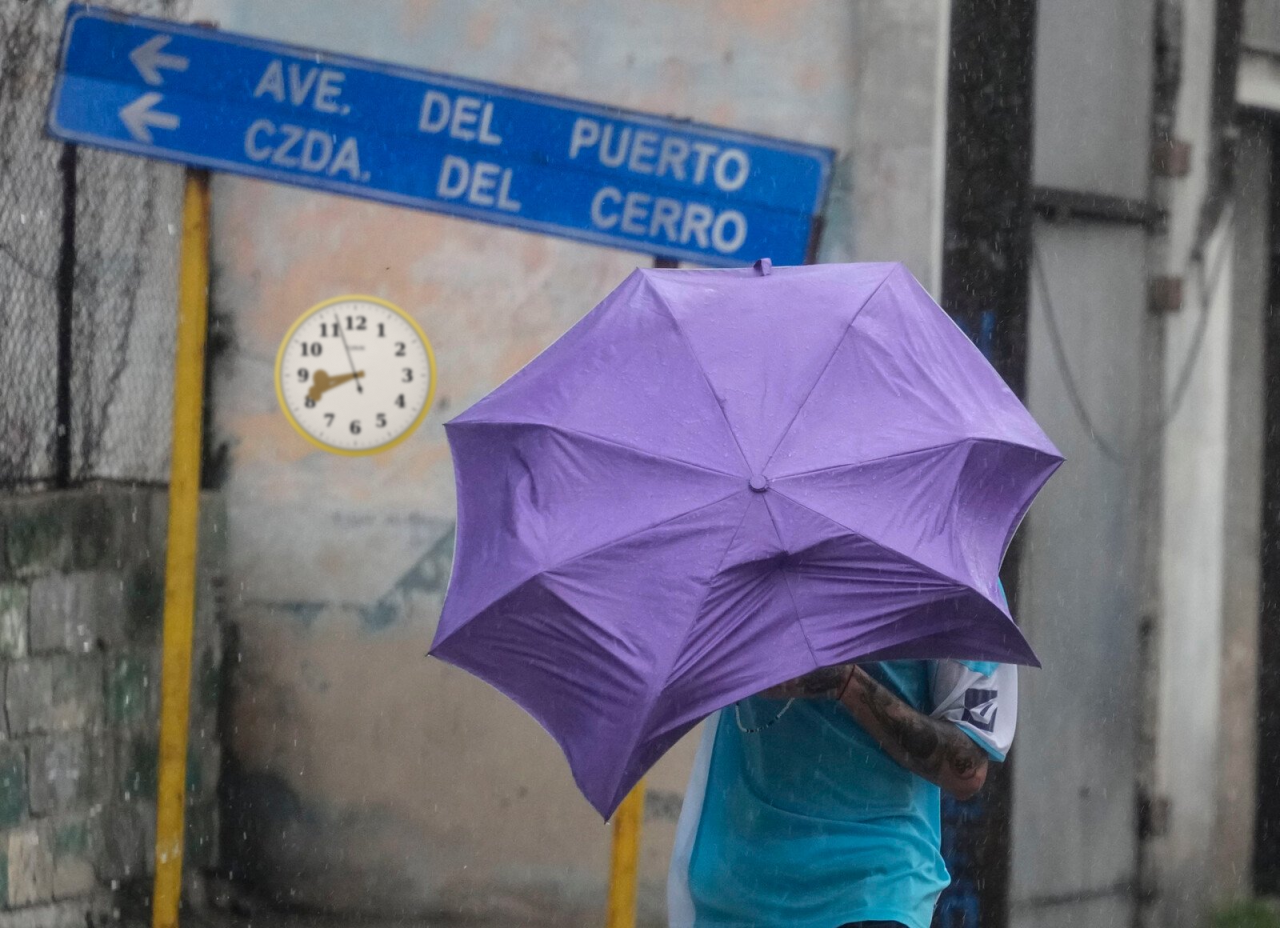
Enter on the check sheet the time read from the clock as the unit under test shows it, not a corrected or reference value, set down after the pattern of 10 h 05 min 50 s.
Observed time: 8 h 40 min 57 s
